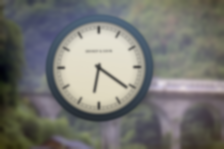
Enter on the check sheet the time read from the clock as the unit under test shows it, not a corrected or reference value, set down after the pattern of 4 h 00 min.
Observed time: 6 h 21 min
